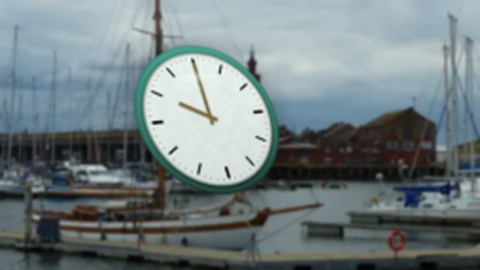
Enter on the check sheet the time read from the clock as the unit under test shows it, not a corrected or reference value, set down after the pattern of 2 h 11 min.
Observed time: 10 h 00 min
